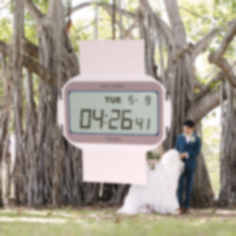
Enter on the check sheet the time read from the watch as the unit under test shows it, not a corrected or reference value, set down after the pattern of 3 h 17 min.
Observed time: 4 h 26 min
